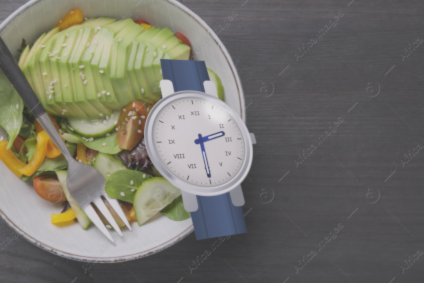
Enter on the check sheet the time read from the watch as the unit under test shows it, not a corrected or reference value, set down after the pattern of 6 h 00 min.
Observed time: 2 h 30 min
